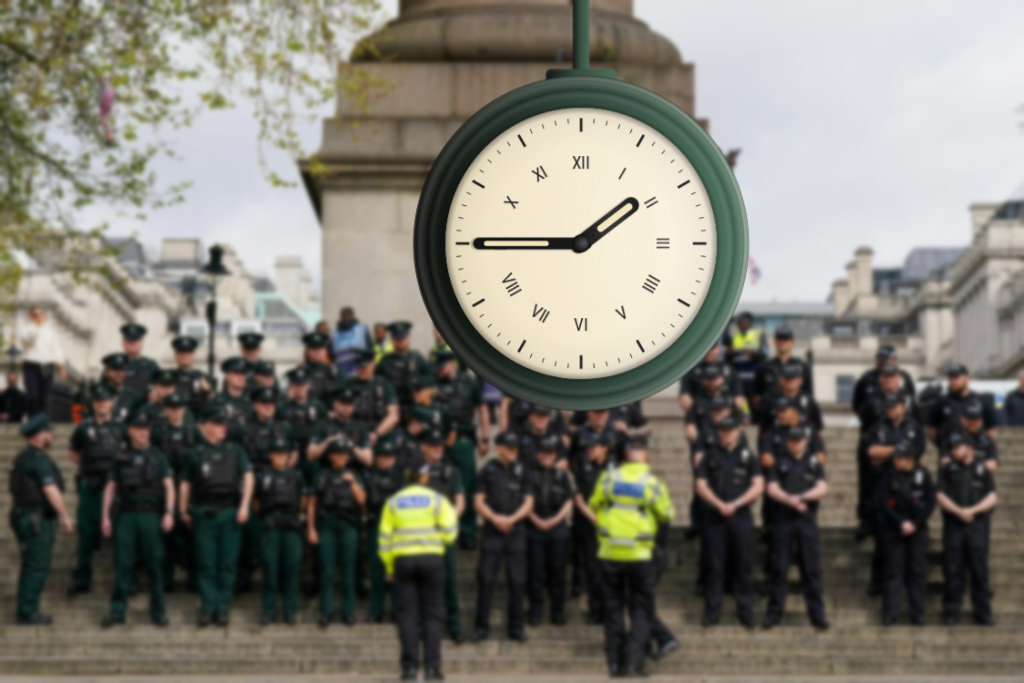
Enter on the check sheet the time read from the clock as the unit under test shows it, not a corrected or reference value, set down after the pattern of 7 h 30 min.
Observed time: 1 h 45 min
